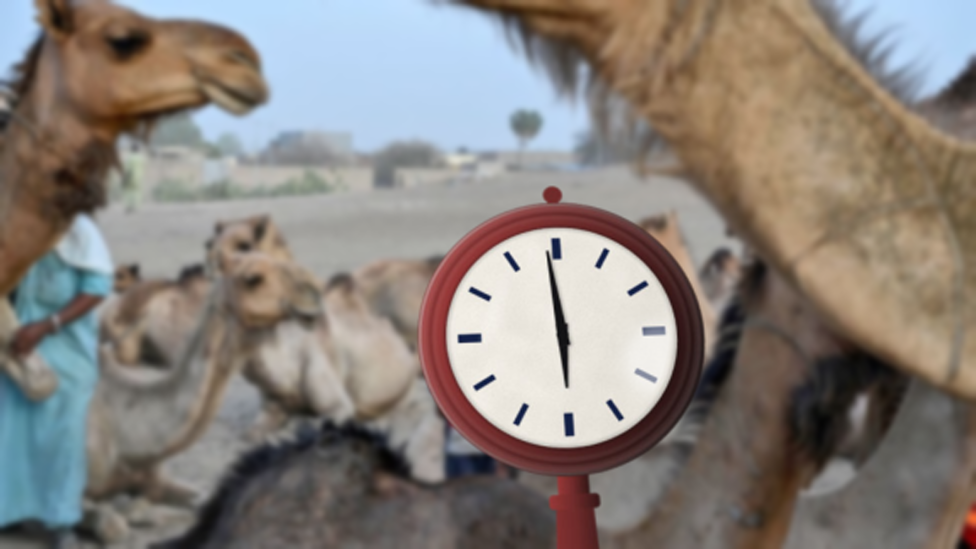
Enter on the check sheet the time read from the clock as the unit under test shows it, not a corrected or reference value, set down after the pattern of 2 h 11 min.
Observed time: 5 h 59 min
